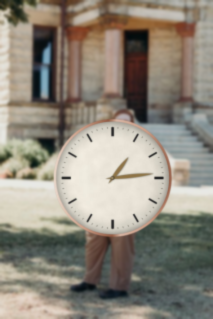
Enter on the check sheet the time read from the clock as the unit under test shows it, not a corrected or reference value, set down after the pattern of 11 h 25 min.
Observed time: 1 h 14 min
